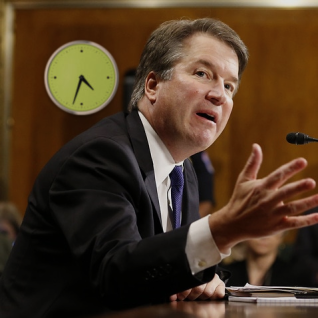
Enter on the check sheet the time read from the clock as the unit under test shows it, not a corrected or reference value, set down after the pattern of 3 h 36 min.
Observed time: 4 h 33 min
